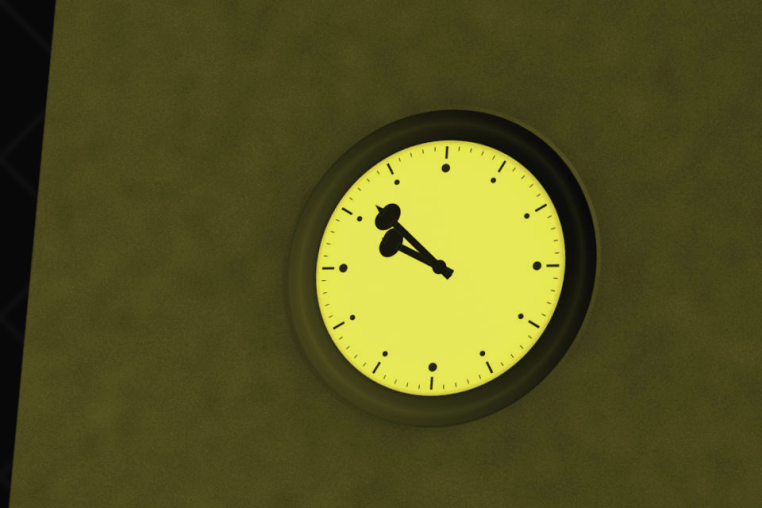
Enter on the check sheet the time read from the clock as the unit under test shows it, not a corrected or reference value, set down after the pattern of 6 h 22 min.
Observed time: 9 h 52 min
